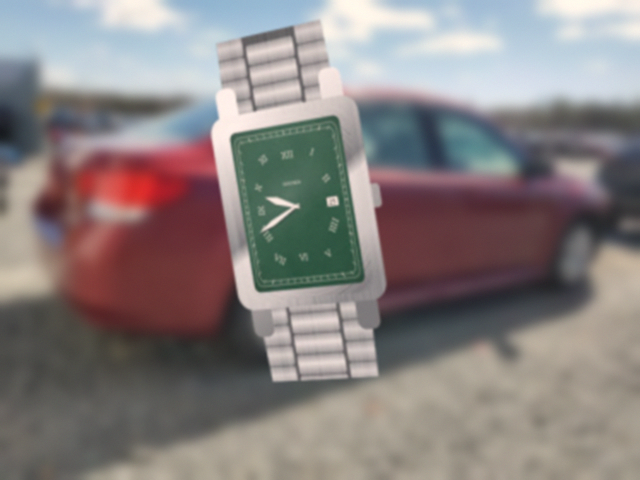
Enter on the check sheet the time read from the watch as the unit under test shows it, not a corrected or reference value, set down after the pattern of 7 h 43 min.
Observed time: 9 h 41 min
